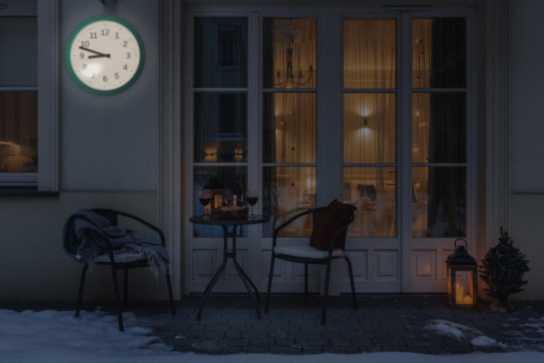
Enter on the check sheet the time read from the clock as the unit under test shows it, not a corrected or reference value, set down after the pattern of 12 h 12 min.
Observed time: 8 h 48 min
